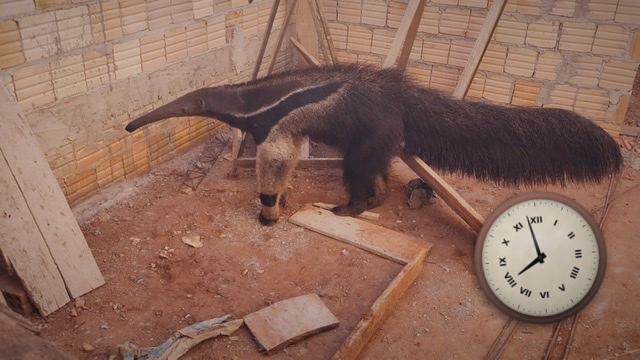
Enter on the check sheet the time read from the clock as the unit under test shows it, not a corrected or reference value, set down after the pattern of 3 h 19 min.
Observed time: 7 h 58 min
